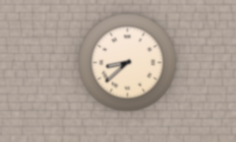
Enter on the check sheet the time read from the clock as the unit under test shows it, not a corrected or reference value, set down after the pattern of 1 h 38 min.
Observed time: 8 h 38 min
